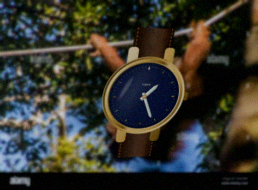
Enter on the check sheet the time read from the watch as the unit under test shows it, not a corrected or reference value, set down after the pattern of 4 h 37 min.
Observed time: 1 h 26 min
